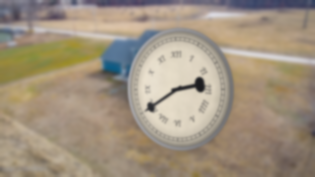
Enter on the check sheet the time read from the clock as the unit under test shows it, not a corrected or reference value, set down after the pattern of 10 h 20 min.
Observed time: 2 h 40 min
